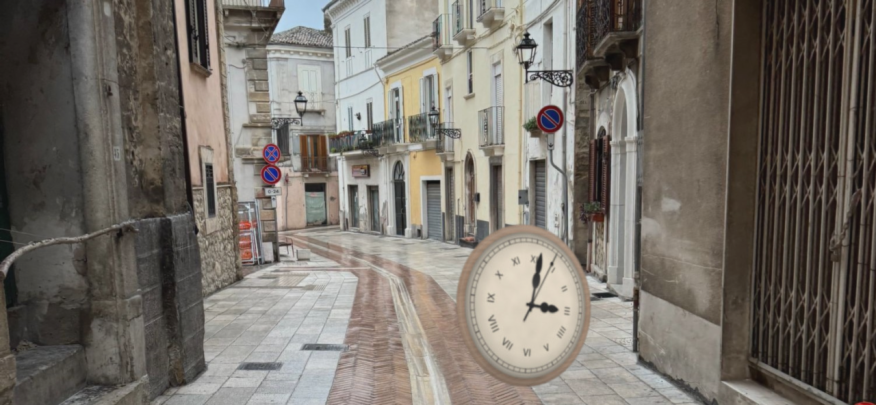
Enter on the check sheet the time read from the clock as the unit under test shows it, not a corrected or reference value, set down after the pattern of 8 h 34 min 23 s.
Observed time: 3 h 01 min 04 s
